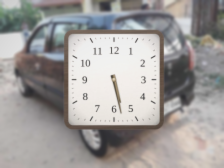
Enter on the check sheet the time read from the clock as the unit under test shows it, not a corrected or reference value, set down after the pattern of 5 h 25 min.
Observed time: 5 h 28 min
